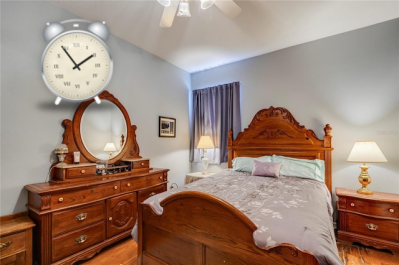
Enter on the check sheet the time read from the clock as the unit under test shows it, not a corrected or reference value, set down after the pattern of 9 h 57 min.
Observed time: 1 h 54 min
